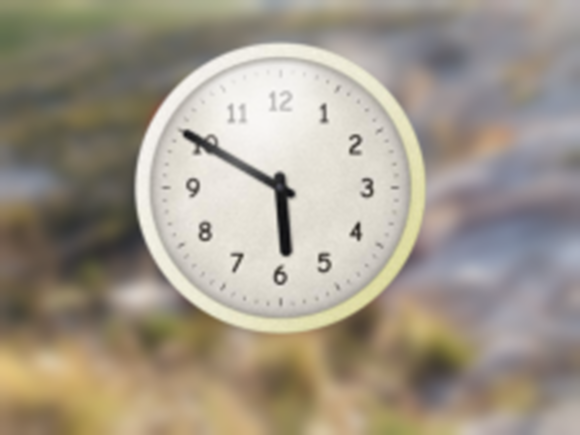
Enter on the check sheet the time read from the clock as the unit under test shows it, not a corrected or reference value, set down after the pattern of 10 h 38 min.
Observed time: 5 h 50 min
